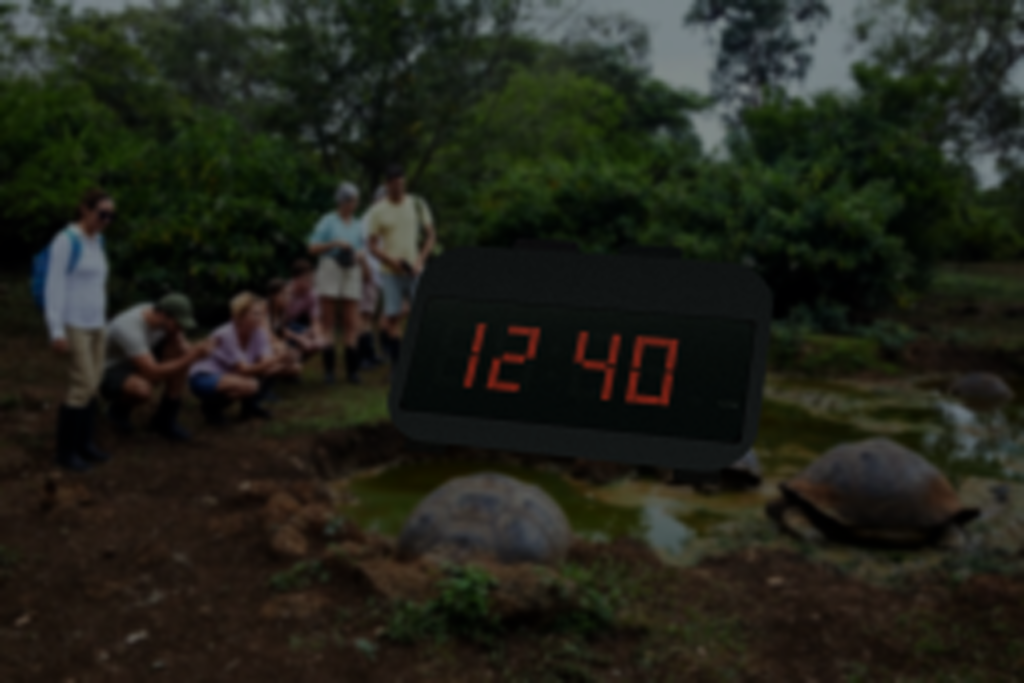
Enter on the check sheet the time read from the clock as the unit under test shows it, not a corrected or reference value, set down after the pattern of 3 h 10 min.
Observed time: 12 h 40 min
